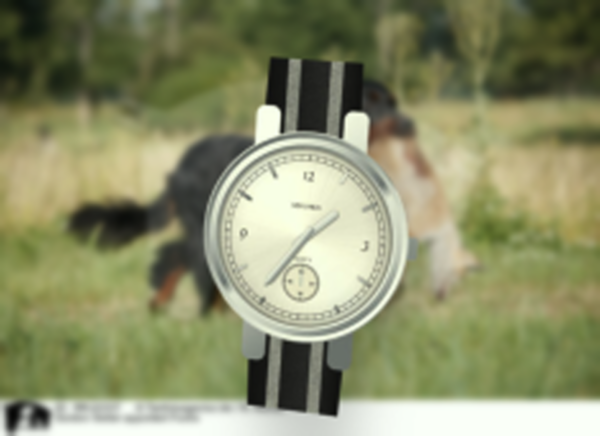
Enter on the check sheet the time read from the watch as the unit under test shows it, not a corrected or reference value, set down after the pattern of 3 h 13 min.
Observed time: 1 h 36 min
